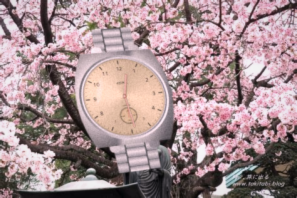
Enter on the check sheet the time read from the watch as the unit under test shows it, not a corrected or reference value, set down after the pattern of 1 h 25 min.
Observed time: 12 h 29 min
